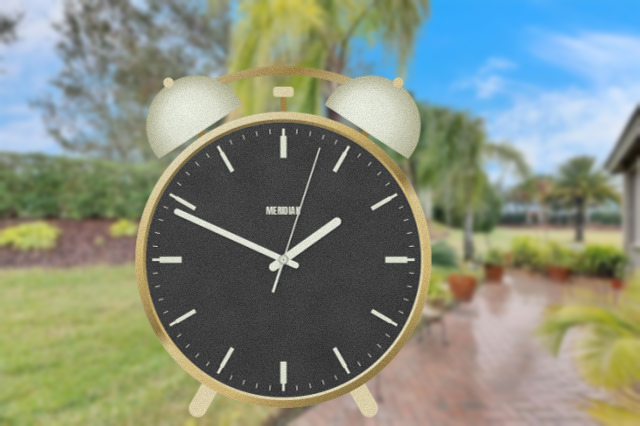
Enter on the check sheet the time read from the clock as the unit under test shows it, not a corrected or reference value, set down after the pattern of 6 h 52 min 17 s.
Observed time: 1 h 49 min 03 s
